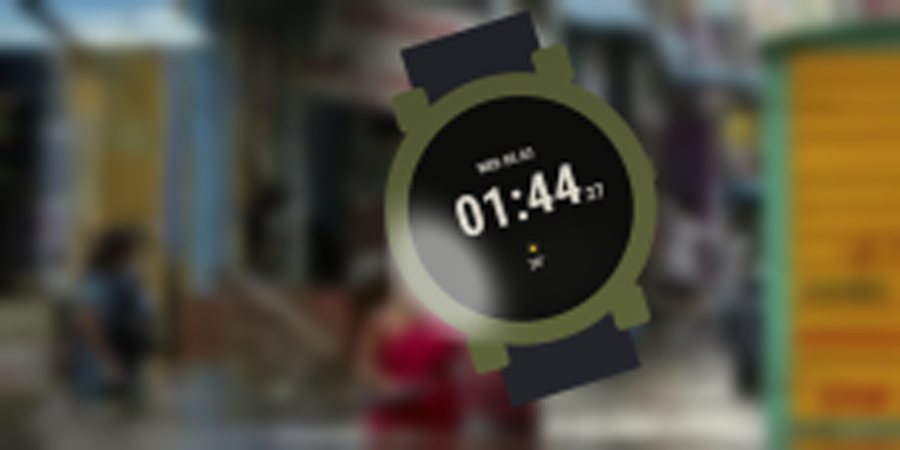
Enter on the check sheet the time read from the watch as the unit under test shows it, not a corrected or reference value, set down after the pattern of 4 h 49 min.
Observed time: 1 h 44 min
